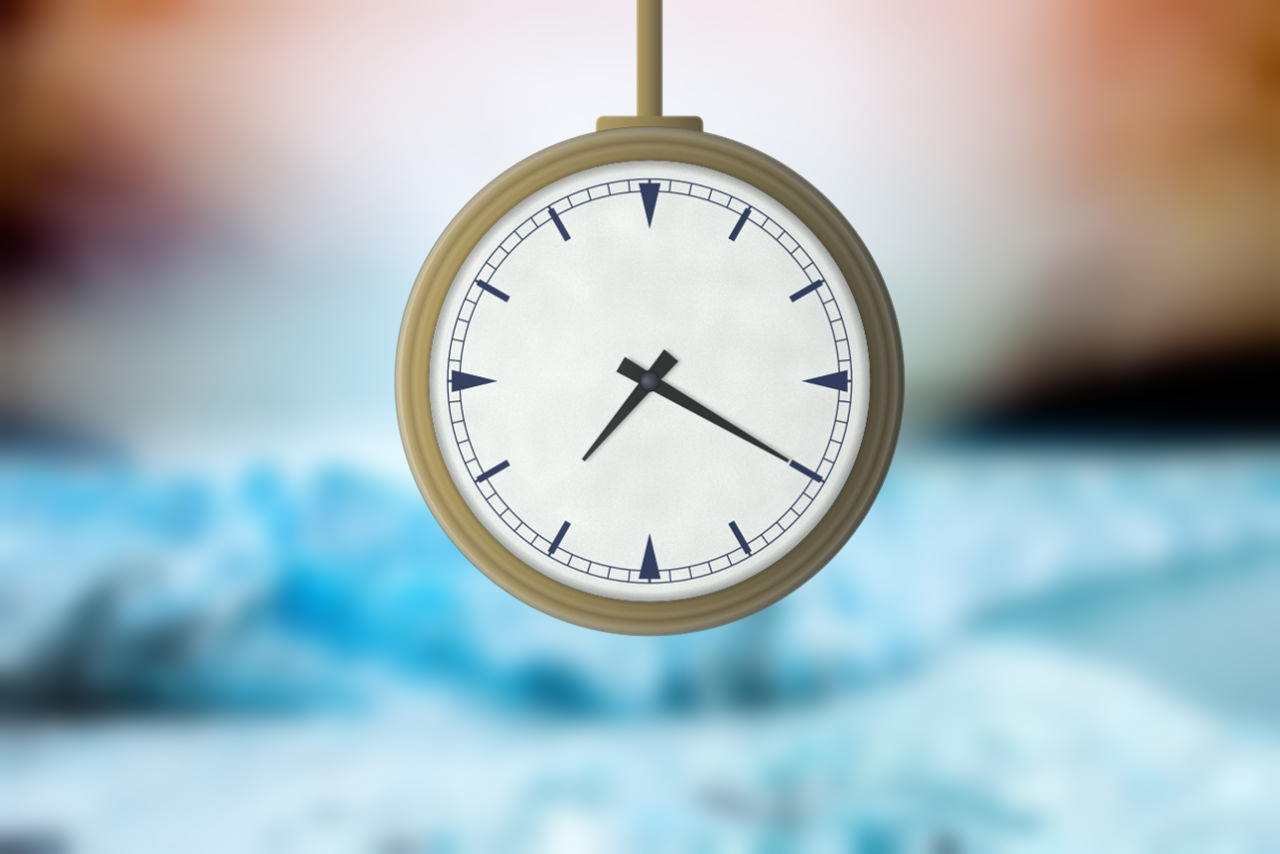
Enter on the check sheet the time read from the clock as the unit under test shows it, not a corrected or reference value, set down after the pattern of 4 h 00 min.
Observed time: 7 h 20 min
